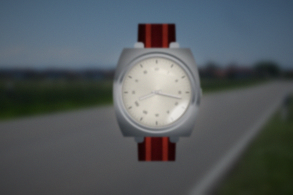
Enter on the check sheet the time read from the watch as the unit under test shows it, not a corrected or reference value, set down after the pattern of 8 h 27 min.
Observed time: 8 h 17 min
